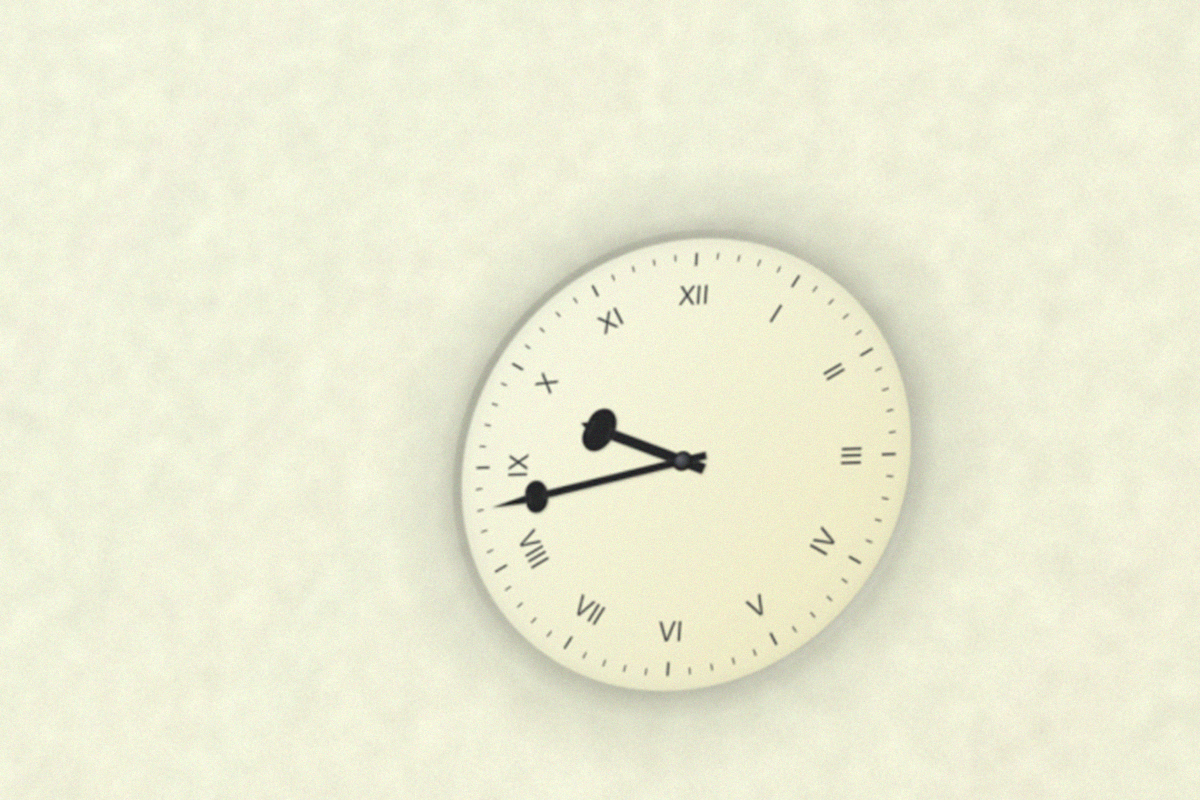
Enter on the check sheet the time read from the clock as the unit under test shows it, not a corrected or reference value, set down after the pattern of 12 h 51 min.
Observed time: 9 h 43 min
